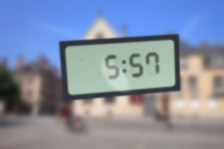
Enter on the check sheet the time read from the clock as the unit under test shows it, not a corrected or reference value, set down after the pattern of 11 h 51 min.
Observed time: 5 h 57 min
